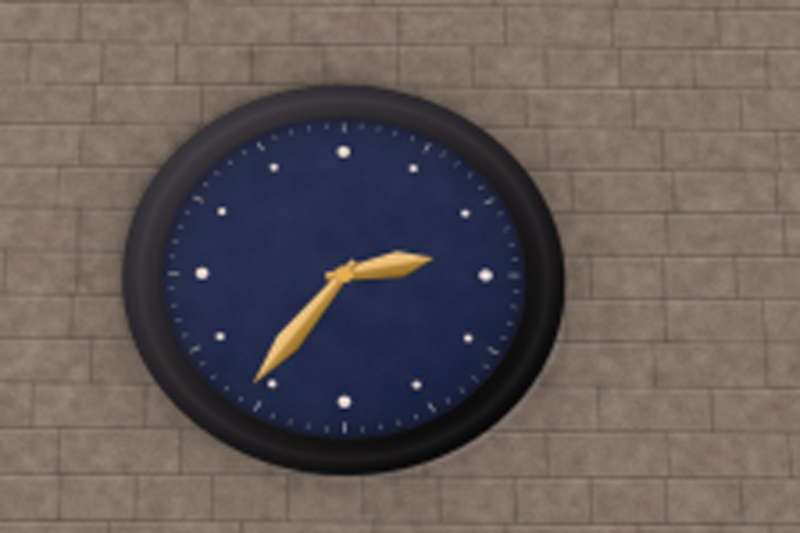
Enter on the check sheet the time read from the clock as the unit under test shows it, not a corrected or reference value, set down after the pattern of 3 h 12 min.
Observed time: 2 h 36 min
